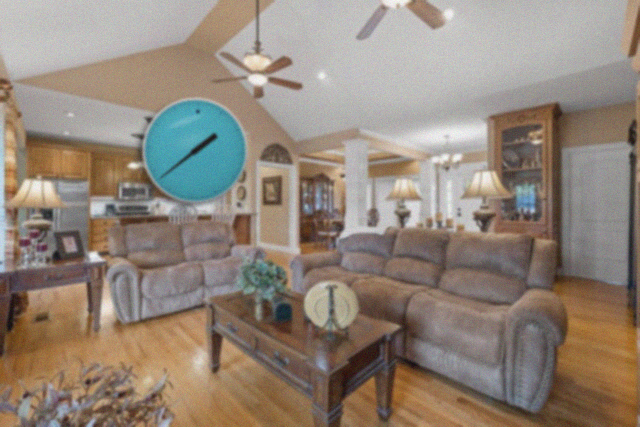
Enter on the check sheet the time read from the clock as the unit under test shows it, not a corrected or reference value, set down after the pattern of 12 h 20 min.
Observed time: 1 h 38 min
